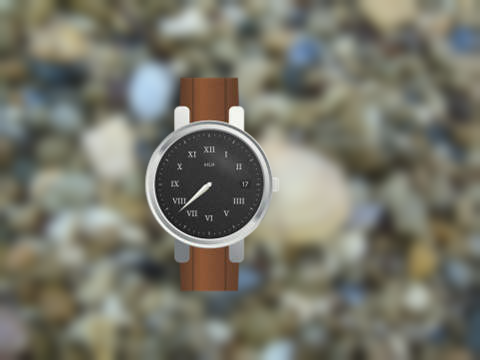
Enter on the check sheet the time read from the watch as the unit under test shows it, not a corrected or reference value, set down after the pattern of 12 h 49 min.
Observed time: 7 h 38 min
